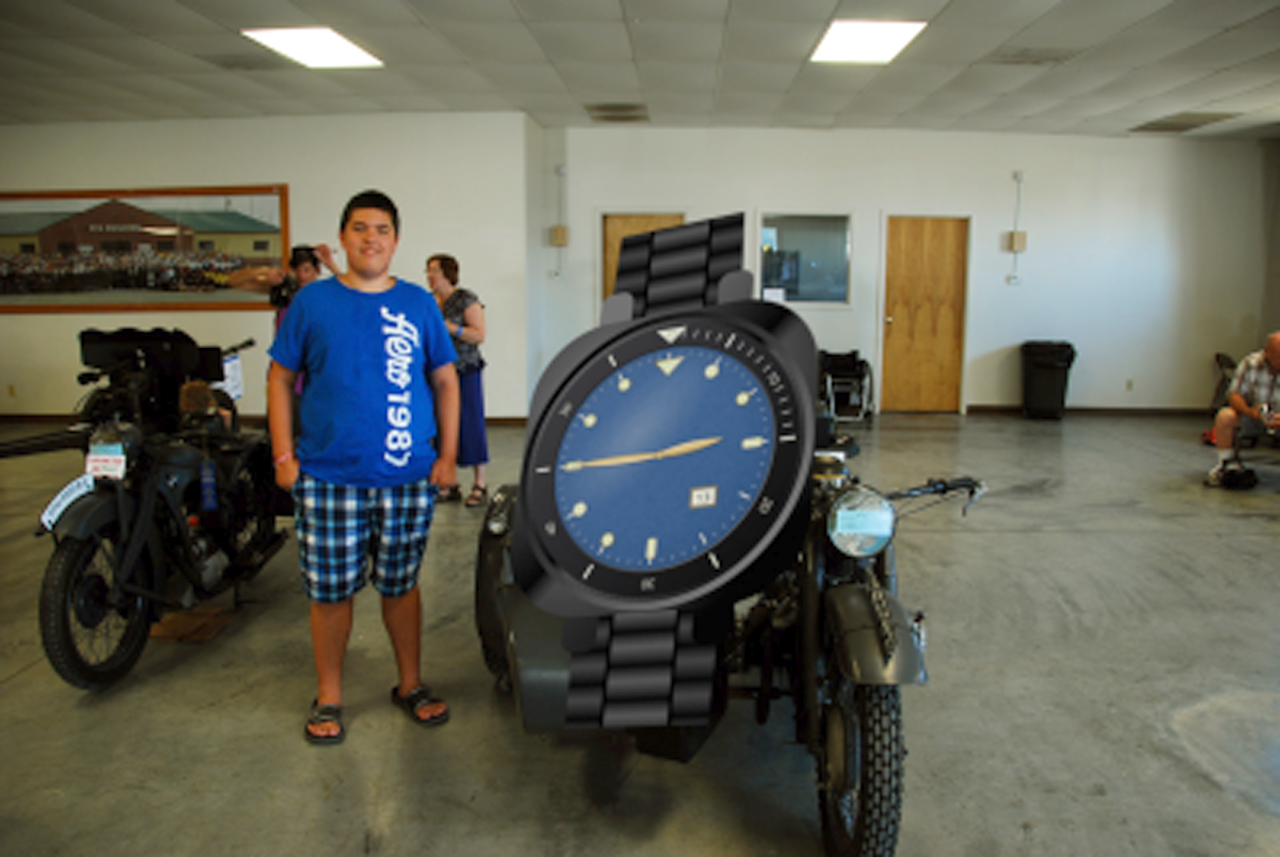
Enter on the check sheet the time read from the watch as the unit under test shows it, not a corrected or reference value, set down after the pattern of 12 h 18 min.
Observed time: 2 h 45 min
